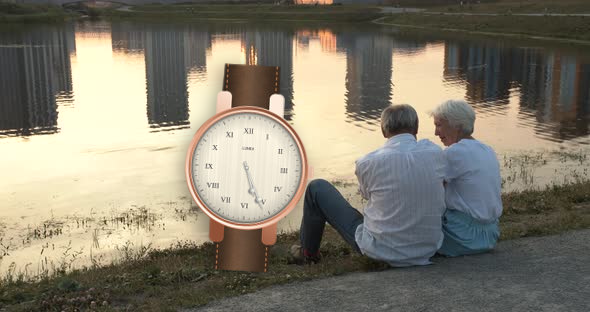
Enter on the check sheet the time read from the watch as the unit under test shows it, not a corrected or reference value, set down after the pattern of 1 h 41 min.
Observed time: 5 h 26 min
